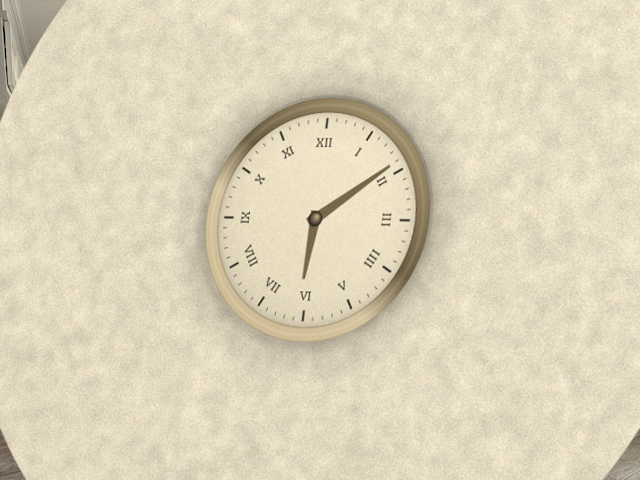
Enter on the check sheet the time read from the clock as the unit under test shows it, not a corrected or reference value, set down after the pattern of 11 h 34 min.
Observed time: 6 h 09 min
